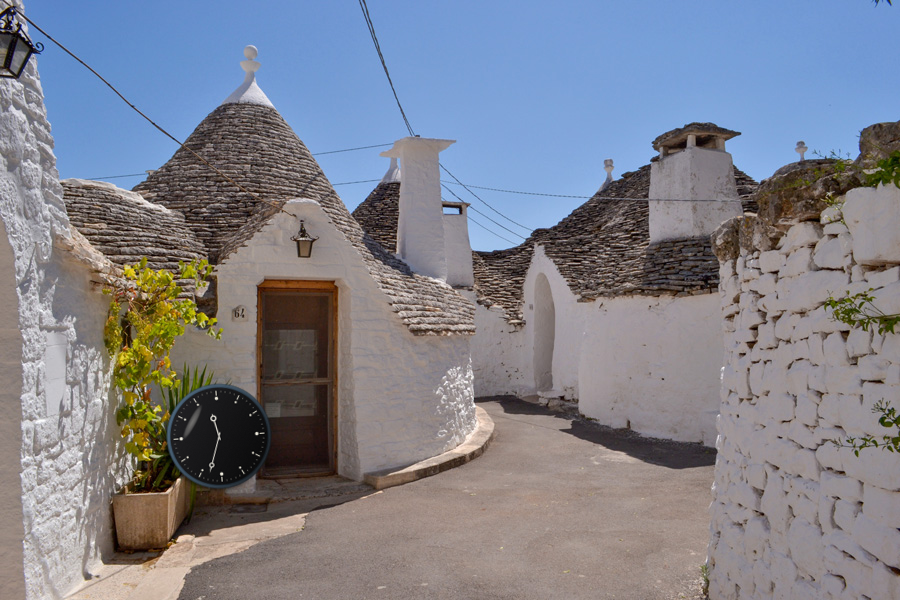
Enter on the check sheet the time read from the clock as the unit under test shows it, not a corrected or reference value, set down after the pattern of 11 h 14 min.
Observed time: 11 h 33 min
